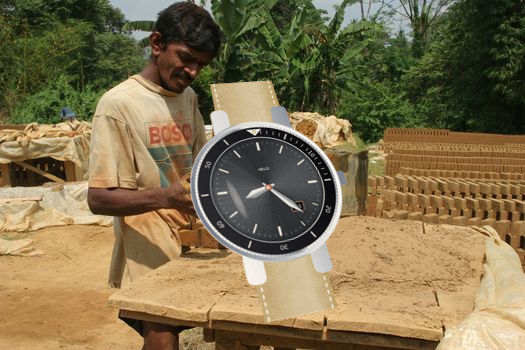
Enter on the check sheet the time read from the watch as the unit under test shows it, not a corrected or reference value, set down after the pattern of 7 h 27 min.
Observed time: 8 h 23 min
